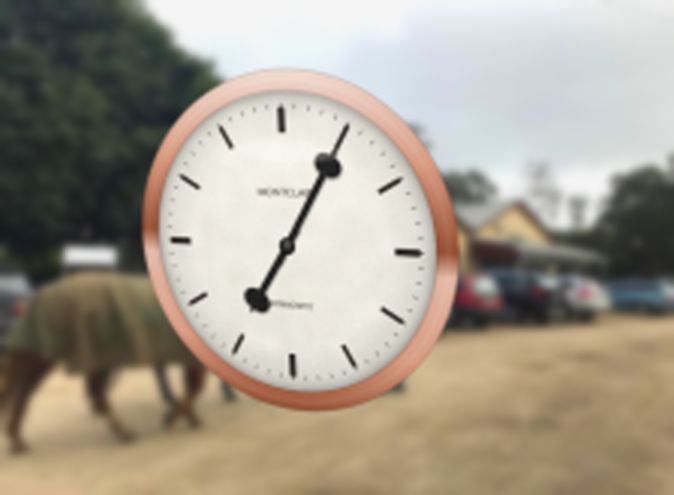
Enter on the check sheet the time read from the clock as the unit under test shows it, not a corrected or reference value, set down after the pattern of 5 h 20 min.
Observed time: 7 h 05 min
